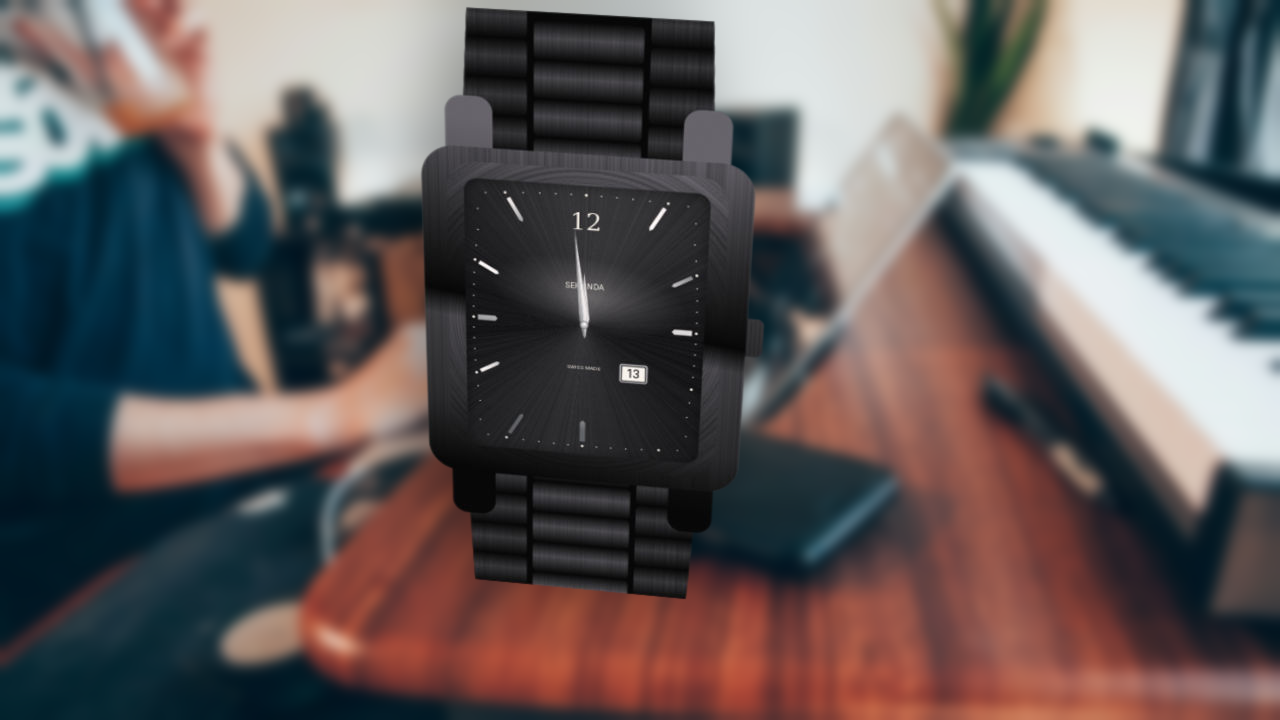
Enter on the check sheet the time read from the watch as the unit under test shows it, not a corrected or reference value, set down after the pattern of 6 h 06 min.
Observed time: 11 h 59 min
